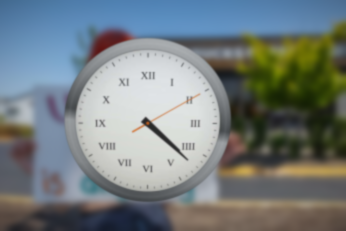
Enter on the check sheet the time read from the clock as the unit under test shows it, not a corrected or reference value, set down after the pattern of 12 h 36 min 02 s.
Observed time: 4 h 22 min 10 s
